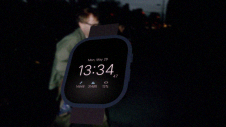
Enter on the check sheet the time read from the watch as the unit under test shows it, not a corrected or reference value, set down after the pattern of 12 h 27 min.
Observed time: 13 h 34 min
